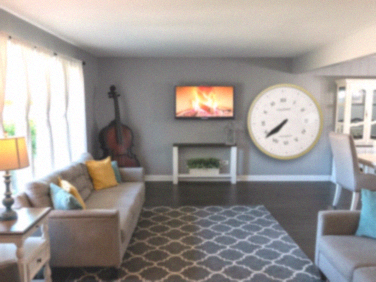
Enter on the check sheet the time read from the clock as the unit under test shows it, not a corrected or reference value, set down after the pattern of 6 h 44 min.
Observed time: 7 h 39 min
